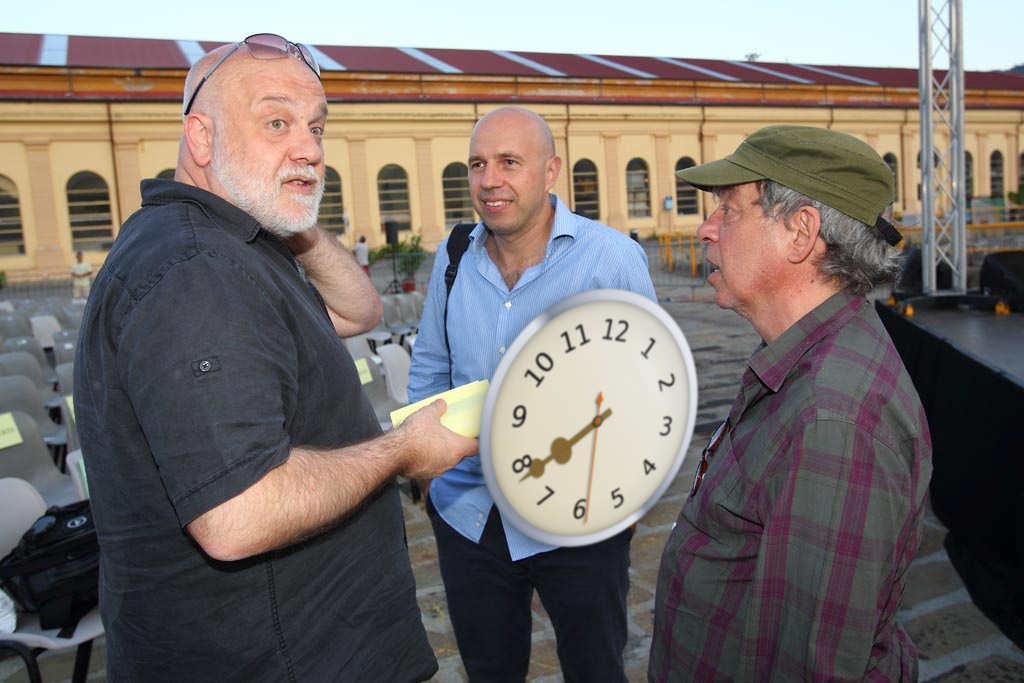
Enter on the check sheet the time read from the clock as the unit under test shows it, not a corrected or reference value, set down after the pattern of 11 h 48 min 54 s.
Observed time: 7 h 38 min 29 s
